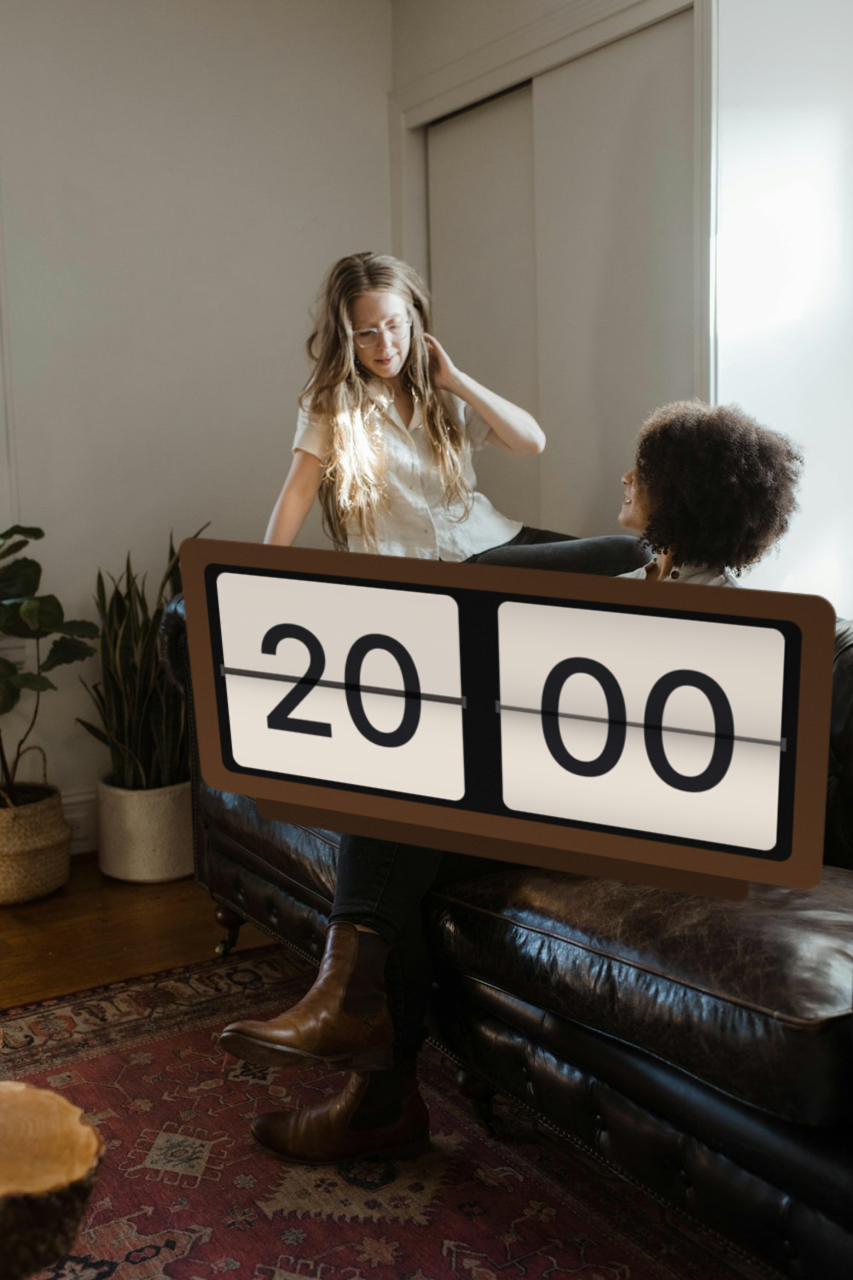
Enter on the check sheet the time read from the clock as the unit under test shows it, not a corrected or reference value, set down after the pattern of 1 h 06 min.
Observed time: 20 h 00 min
